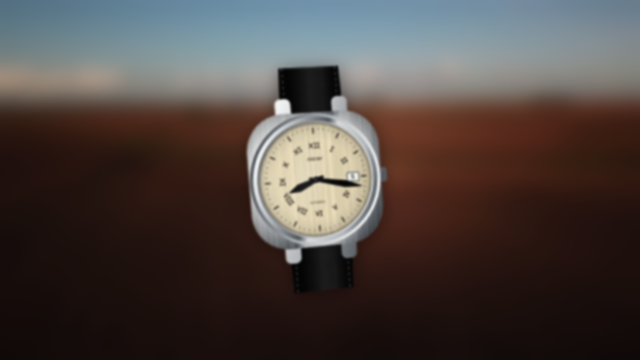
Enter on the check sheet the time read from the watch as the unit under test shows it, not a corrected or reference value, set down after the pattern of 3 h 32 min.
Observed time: 8 h 17 min
